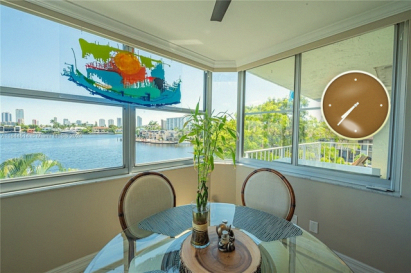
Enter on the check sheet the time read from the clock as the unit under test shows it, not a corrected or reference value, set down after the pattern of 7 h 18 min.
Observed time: 7 h 37 min
